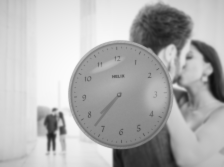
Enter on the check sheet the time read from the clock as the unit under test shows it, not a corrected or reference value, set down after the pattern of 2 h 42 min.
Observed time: 7 h 37 min
